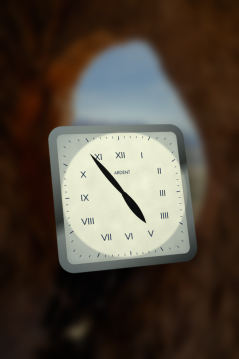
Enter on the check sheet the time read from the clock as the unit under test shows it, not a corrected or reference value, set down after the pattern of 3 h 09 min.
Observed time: 4 h 54 min
